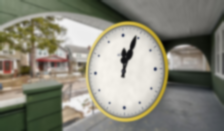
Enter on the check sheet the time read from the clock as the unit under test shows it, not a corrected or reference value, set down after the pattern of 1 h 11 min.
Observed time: 12 h 04 min
